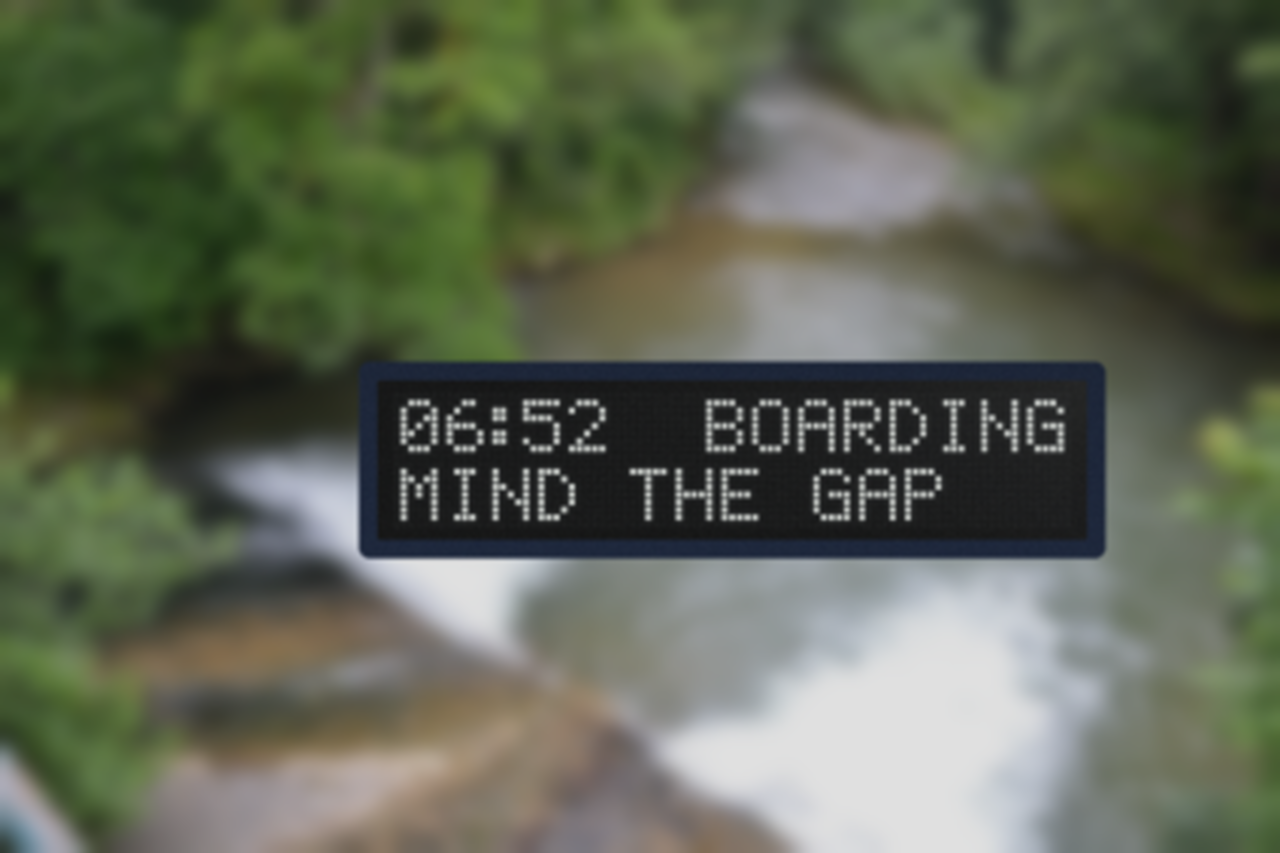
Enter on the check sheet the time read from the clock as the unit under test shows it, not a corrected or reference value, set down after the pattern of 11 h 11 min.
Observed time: 6 h 52 min
